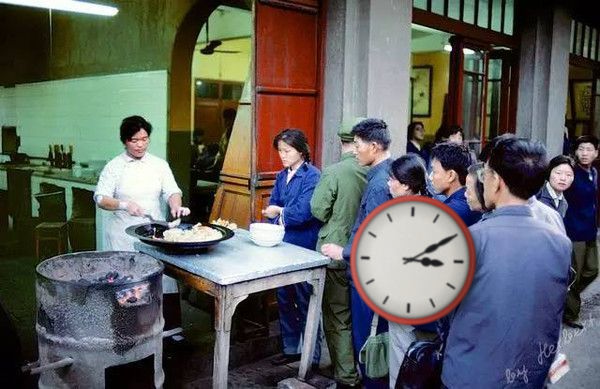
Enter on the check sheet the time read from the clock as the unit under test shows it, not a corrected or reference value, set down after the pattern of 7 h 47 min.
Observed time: 3 h 10 min
